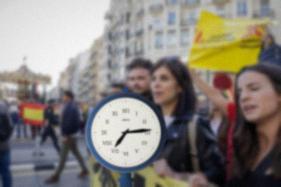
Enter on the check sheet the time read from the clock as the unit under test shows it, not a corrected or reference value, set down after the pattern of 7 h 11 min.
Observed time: 7 h 14 min
